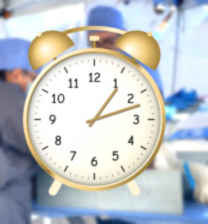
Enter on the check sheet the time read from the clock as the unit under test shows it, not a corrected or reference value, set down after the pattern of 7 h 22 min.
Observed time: 1 h 12 min
